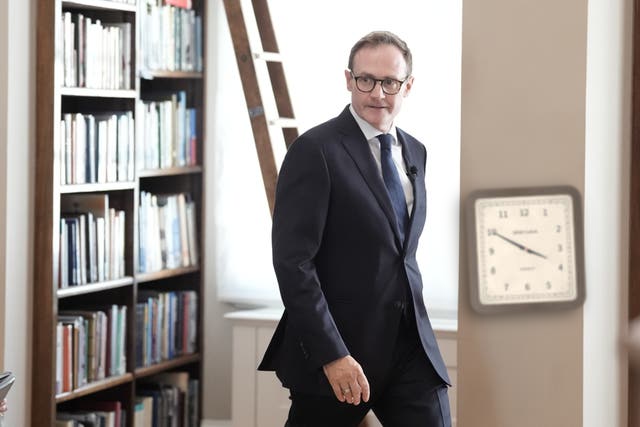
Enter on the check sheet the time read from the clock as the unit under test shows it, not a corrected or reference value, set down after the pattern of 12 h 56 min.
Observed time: 3 h 50 min
